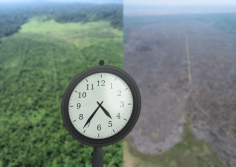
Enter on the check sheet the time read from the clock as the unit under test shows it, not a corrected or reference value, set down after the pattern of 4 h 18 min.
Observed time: 4 h 36 min
